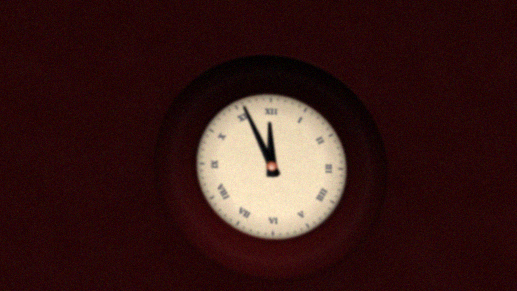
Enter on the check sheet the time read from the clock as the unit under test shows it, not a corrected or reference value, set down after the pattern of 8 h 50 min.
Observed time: 11 h 56 min
